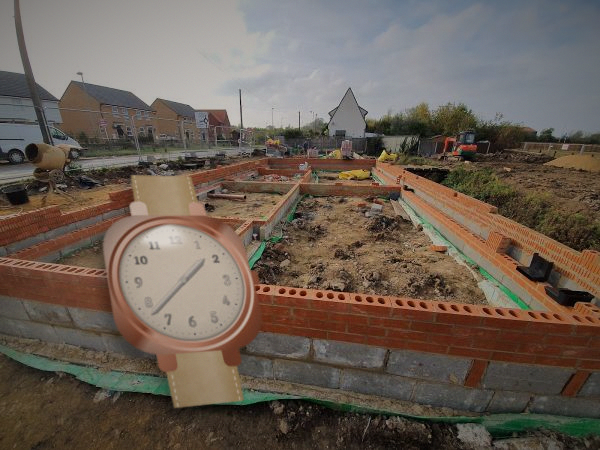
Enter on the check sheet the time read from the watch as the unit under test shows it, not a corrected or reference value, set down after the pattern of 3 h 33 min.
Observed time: 1 h 38 min
